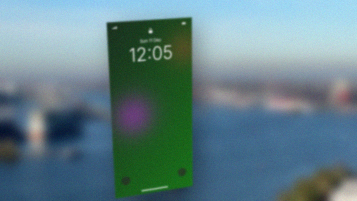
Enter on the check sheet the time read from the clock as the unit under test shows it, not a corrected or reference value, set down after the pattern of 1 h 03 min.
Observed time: 12 h 05 min
